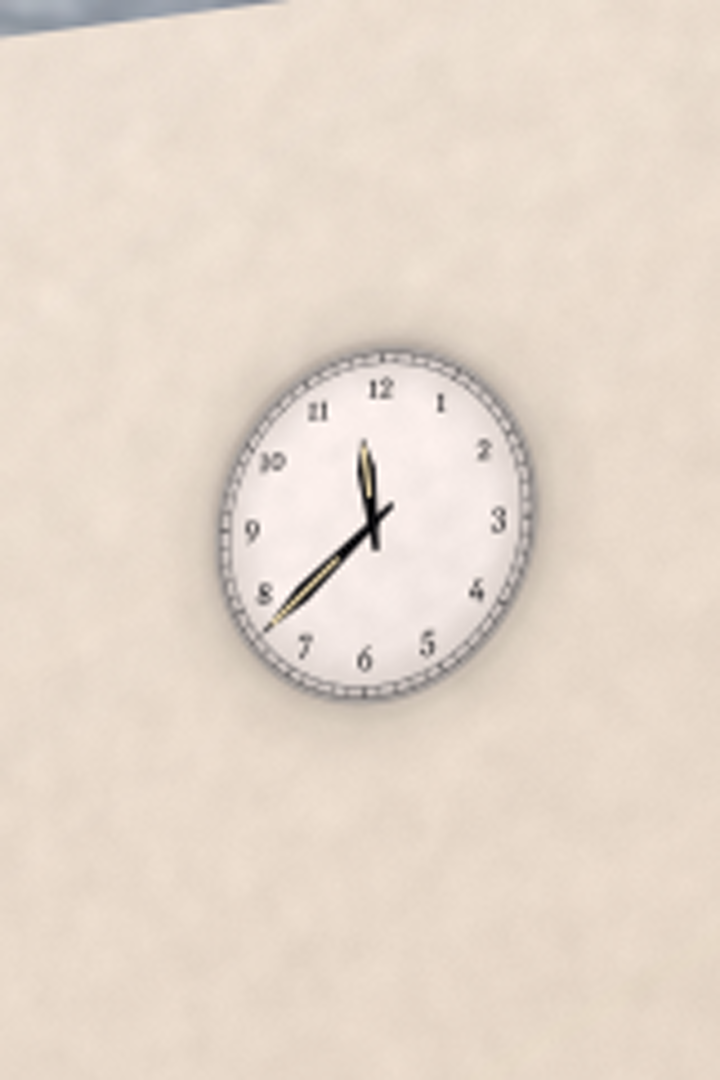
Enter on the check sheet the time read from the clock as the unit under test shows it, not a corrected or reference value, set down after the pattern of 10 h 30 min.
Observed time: 11 h 38 min
